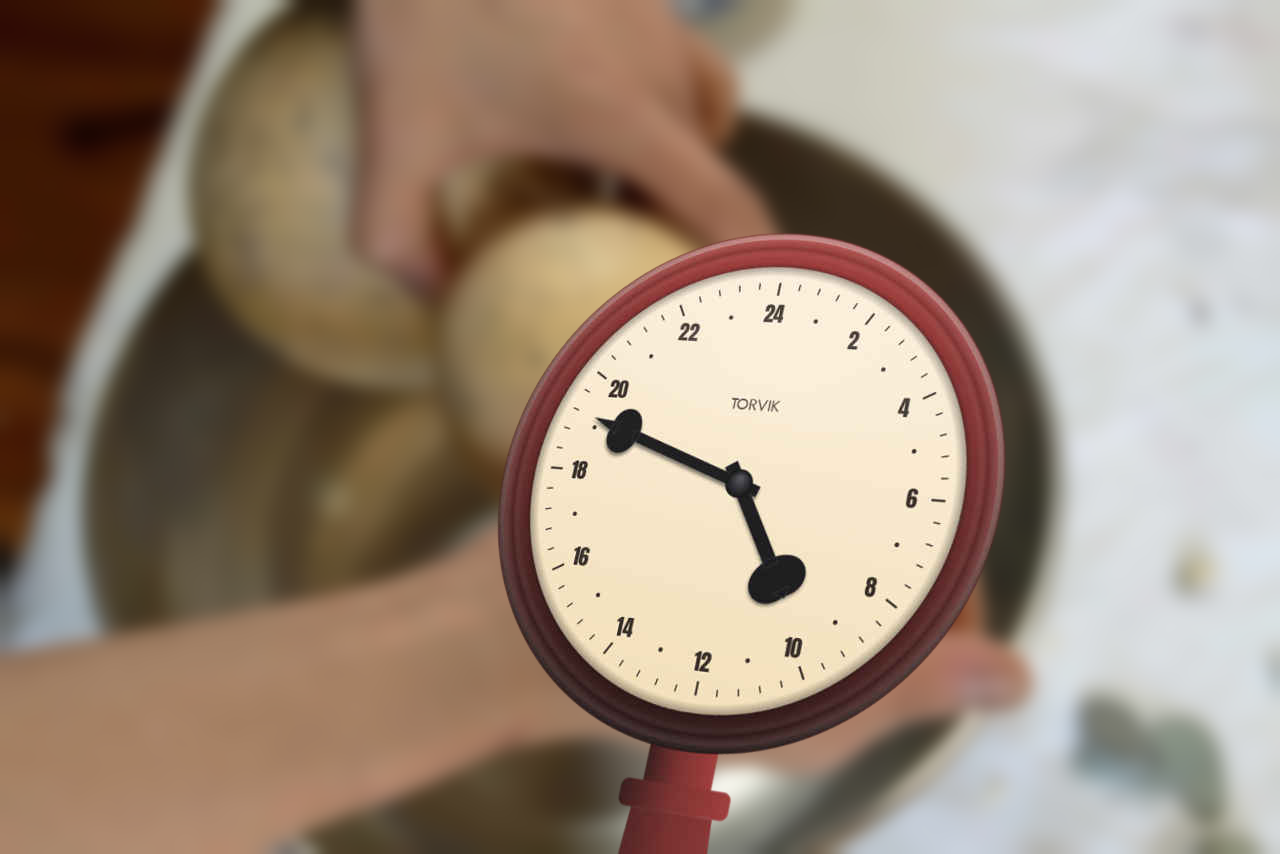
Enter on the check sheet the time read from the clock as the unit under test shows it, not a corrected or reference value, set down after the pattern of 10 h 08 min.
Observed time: 9 h 48 min
